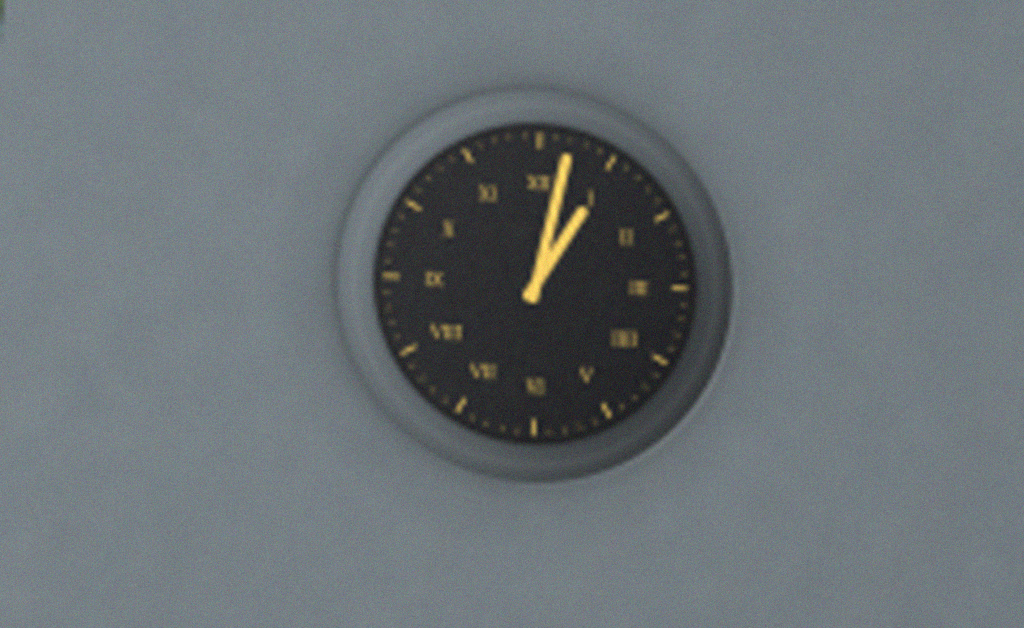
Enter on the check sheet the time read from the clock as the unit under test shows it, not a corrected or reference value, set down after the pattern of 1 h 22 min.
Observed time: 1 h 02 min
